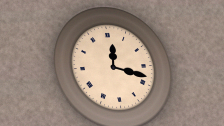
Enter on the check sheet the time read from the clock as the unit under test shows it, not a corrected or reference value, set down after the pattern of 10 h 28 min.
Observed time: 12 h 18 min
